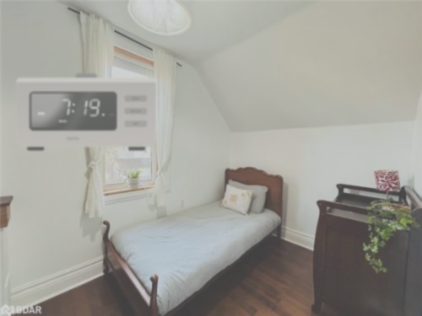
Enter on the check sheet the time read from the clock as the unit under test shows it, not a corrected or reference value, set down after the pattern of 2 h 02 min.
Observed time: 7 h 19 min
